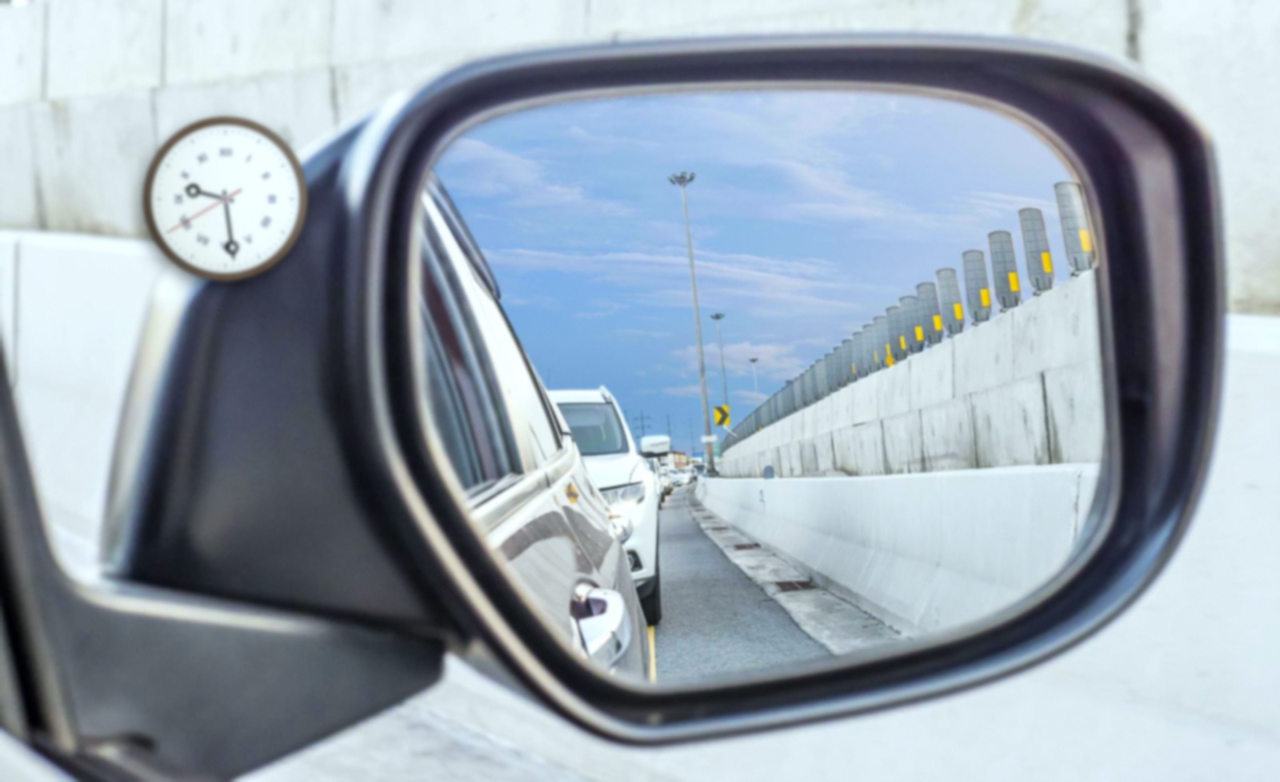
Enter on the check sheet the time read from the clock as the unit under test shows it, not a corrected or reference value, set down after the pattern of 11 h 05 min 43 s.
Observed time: 9 h 28 min 40 s
